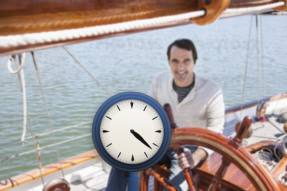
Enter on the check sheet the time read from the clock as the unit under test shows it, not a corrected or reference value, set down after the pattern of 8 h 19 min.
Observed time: 4 h 22 min
